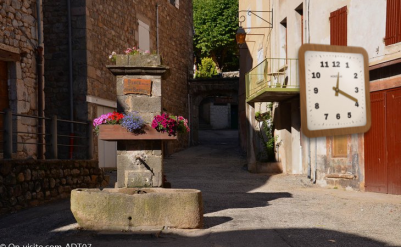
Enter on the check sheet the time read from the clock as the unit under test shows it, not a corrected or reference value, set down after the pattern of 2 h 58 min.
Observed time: 12 h 19 min
